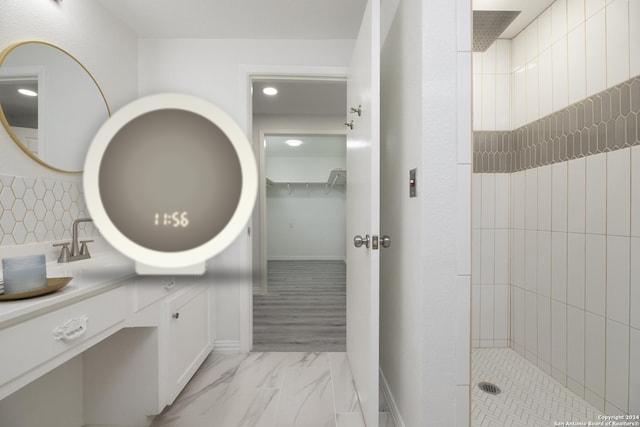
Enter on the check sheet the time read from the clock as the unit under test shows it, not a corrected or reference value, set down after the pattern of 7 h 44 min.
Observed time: 11 h 56 min
